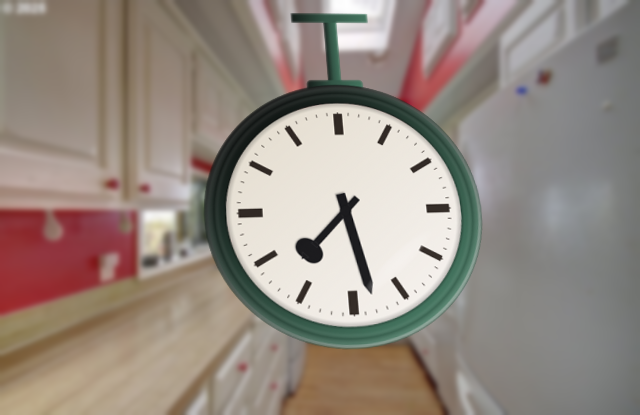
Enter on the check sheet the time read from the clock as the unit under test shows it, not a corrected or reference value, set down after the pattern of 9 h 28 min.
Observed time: 7 h 28 min
